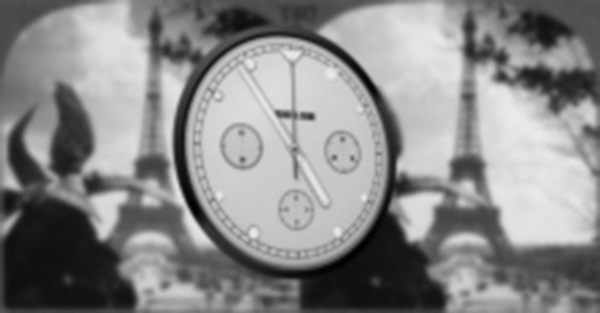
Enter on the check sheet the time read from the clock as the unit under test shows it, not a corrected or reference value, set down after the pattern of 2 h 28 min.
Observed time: 4 h 54 min
